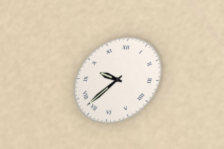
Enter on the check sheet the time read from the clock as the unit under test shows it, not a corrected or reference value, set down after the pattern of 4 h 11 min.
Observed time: 9 h 37 min
